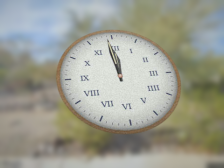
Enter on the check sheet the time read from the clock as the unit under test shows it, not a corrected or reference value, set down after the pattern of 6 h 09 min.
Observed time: 11 h 59 min
